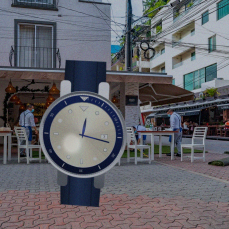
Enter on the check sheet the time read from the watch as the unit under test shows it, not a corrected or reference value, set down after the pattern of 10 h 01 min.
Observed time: 12 h 17 min
